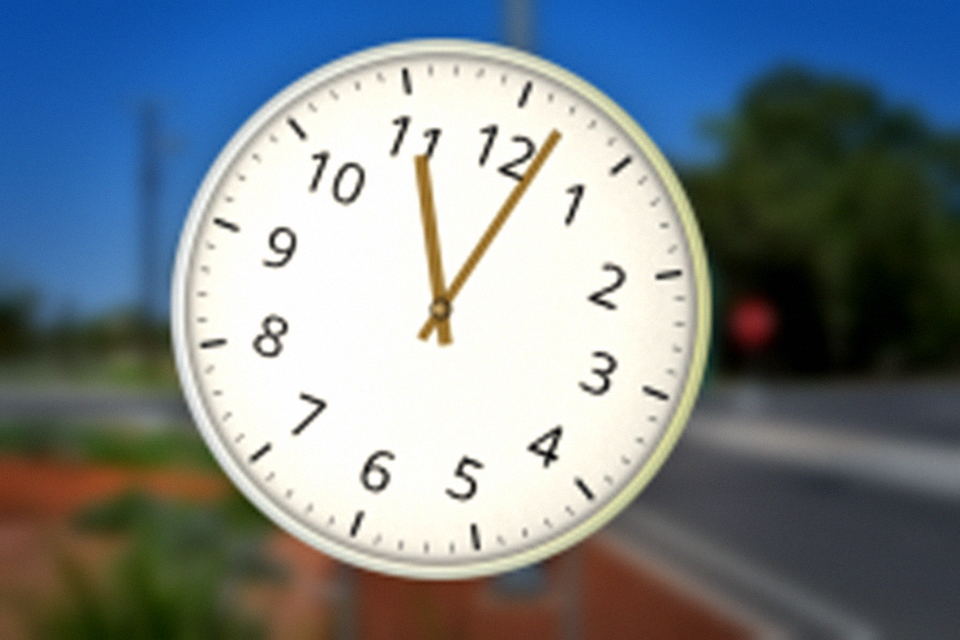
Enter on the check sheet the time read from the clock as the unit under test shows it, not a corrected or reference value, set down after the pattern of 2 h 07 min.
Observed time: 11 h 02 min
